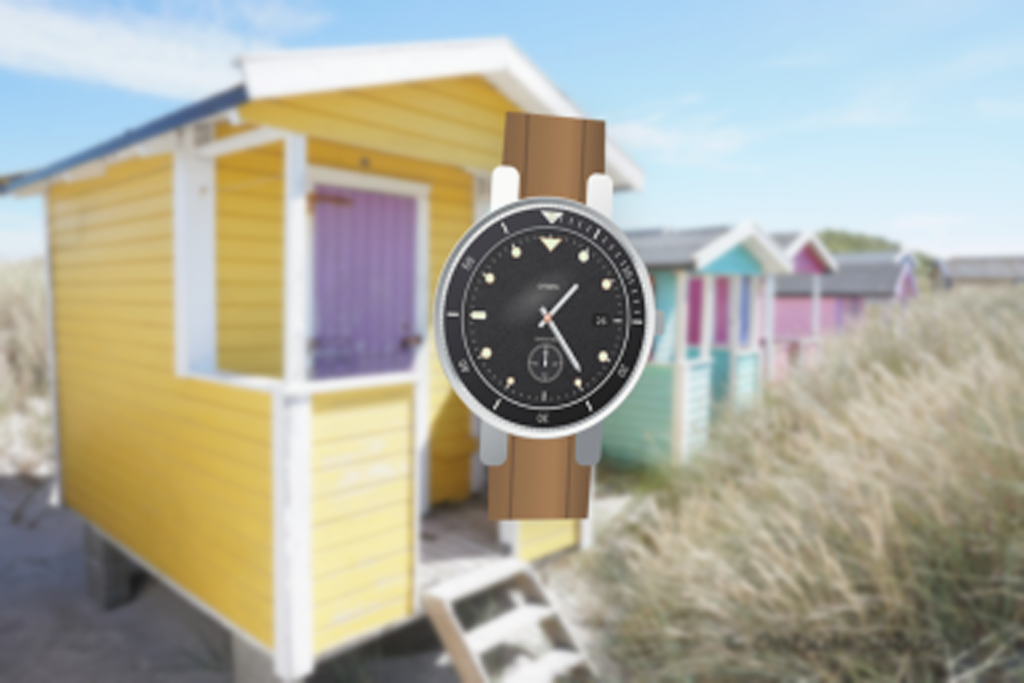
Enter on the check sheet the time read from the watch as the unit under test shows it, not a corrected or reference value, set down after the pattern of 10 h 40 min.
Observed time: 1 h 24 min
